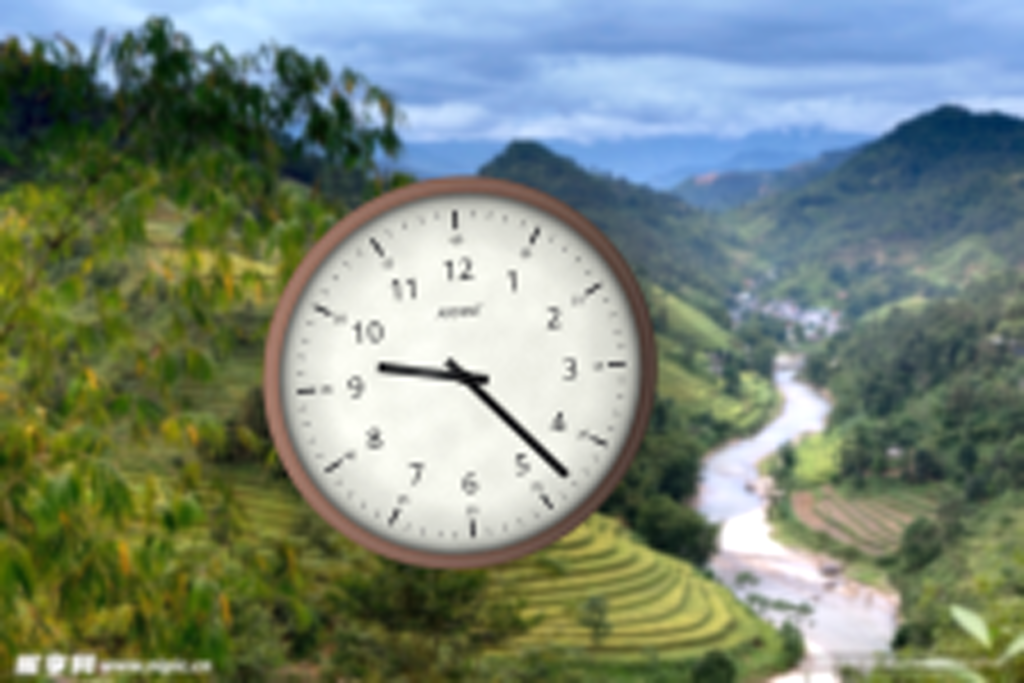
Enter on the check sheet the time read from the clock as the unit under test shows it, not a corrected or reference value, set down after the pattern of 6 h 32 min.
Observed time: 9 h 23 min
